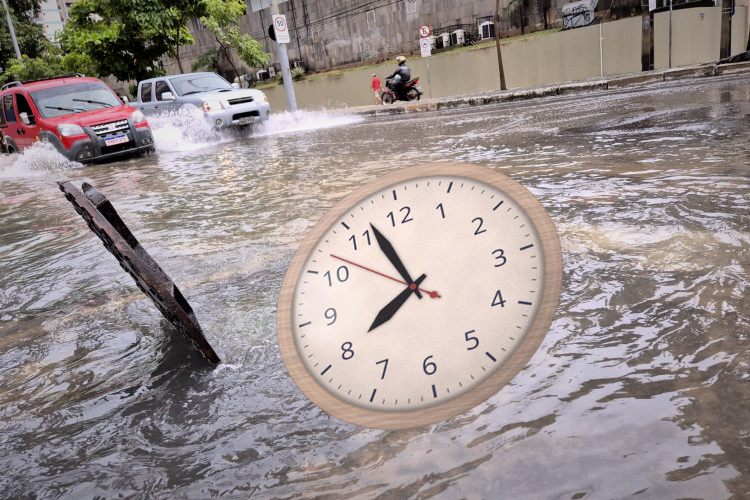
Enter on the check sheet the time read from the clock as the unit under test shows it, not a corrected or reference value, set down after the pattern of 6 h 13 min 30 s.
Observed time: 7 h 56 min 52 s
